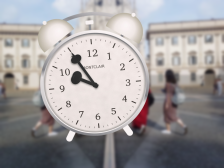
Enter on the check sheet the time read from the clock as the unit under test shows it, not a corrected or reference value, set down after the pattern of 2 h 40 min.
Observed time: 9 h 55 min
